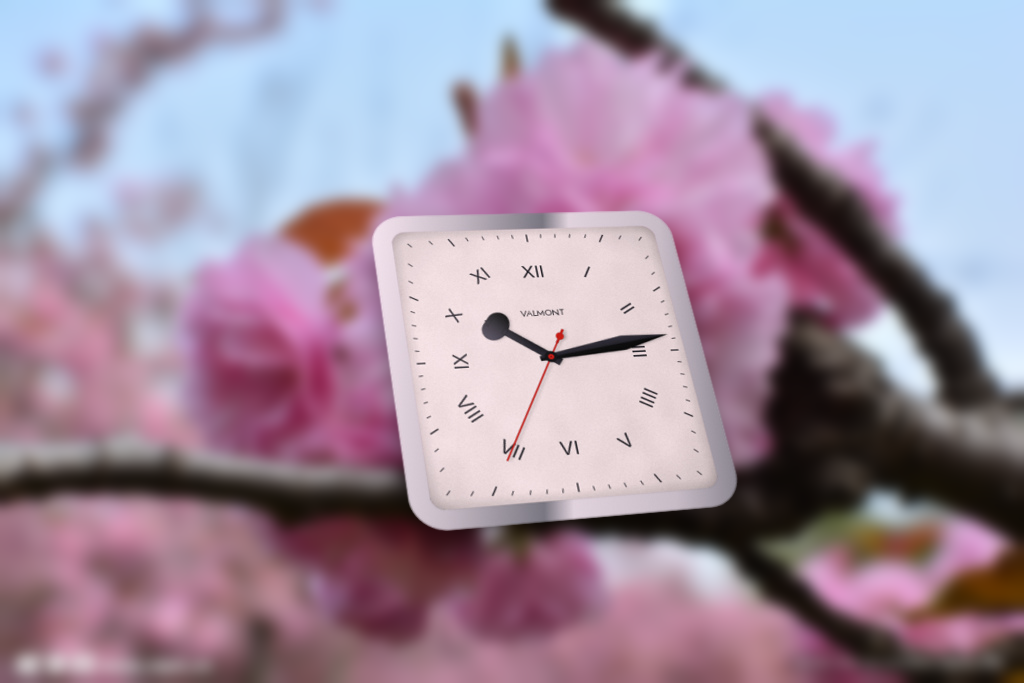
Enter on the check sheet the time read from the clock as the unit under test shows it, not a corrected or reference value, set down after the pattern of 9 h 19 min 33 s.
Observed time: 10 h 13 min 35 s
